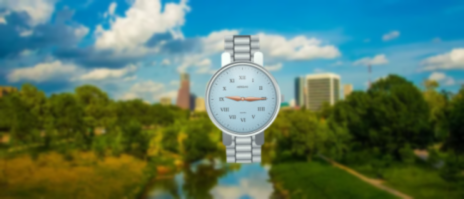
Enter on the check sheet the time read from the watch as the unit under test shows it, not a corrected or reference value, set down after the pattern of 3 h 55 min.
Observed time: 9 h 15 min
